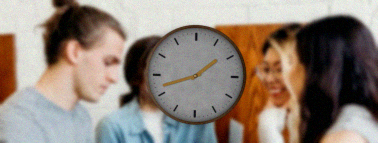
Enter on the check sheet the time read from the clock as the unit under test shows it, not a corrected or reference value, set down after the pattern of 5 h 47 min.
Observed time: 1 h 42 min
